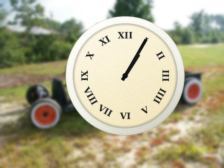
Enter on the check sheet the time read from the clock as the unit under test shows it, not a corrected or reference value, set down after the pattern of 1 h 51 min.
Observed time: 1 h 05 min
